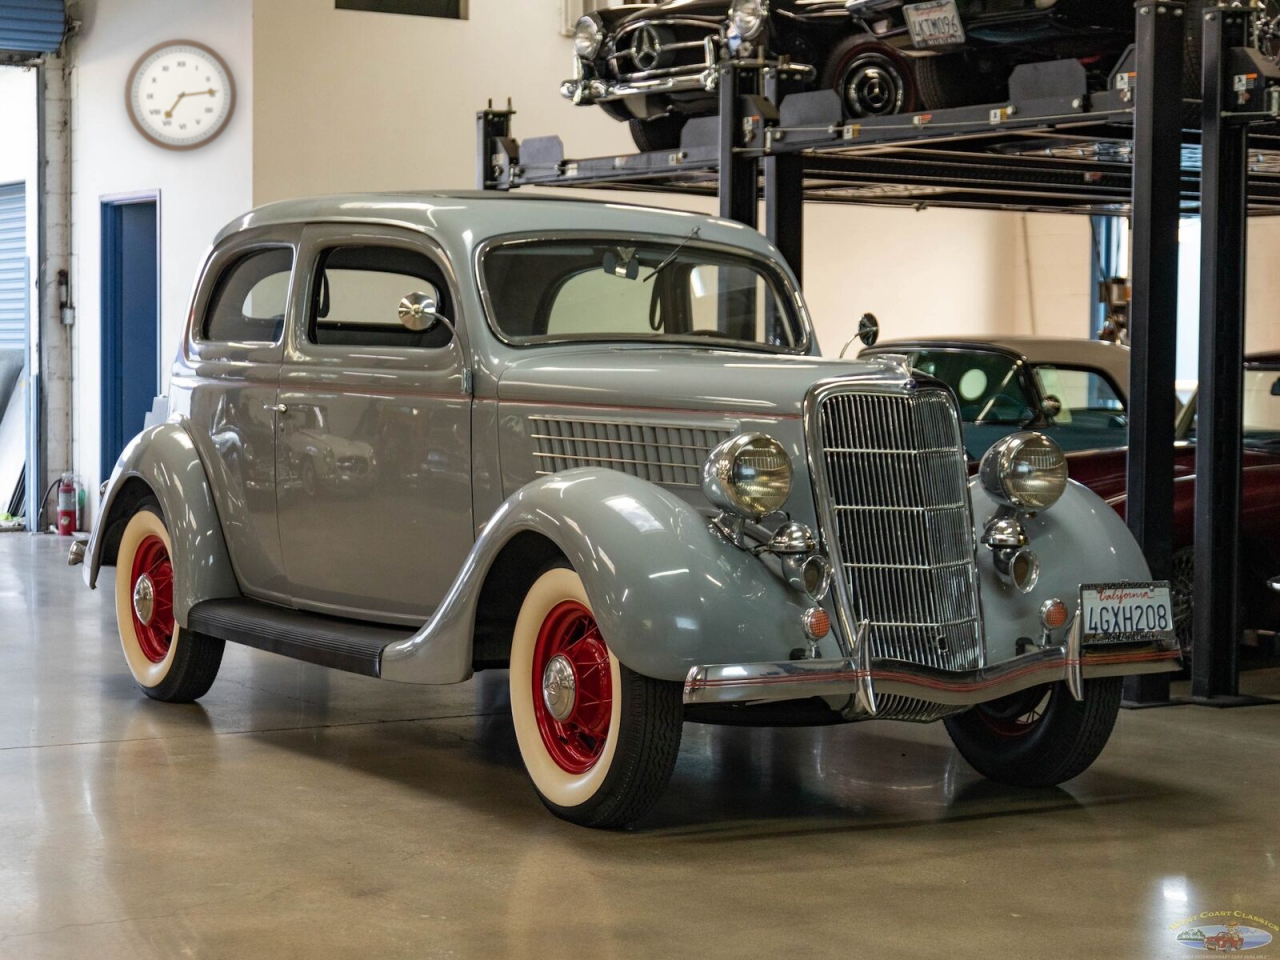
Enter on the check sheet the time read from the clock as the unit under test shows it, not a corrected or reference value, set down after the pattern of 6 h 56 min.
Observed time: 7 h 14 min
